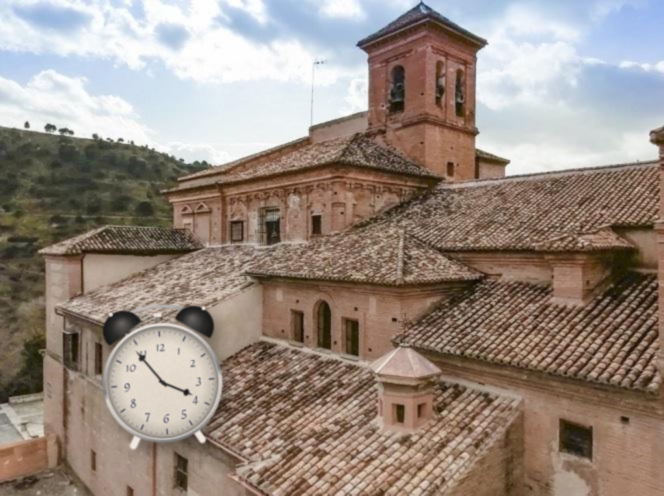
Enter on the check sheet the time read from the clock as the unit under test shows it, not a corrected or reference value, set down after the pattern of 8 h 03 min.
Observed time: 3 h 54 min
